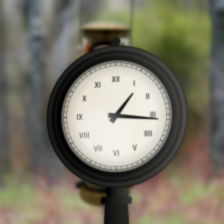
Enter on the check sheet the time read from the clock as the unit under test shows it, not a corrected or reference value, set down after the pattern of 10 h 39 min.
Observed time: 1 h 16 min
